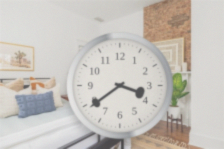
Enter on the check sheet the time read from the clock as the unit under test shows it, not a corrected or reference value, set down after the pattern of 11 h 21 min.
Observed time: 3 h 39 min
